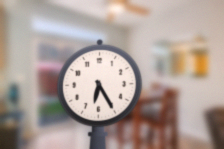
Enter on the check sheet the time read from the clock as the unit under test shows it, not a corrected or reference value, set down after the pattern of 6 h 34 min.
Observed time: 6 h 25 min
